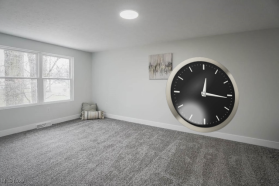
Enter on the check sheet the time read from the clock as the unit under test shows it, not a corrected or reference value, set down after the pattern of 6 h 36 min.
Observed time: 12 h 16 min
